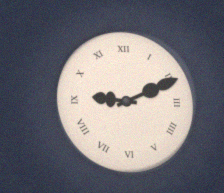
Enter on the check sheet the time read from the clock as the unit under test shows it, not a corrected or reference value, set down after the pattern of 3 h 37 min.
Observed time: 9 h 11 min
